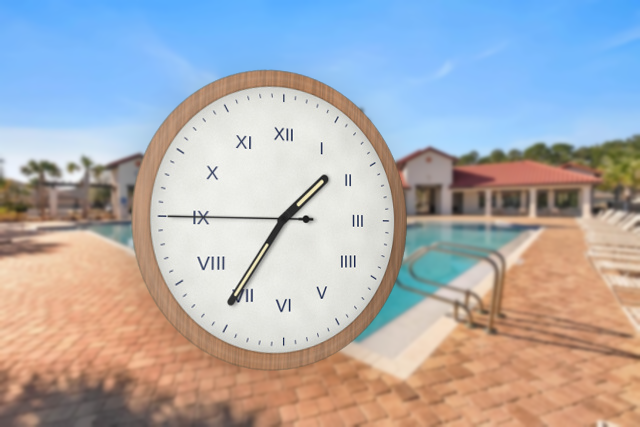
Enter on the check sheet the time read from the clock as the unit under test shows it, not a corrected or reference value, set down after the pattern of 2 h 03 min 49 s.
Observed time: 1 h 35 min 45 s
